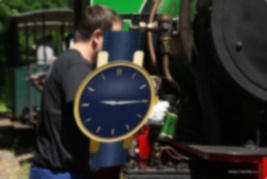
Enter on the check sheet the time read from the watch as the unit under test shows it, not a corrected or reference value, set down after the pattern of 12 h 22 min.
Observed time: 9 h 15 min
